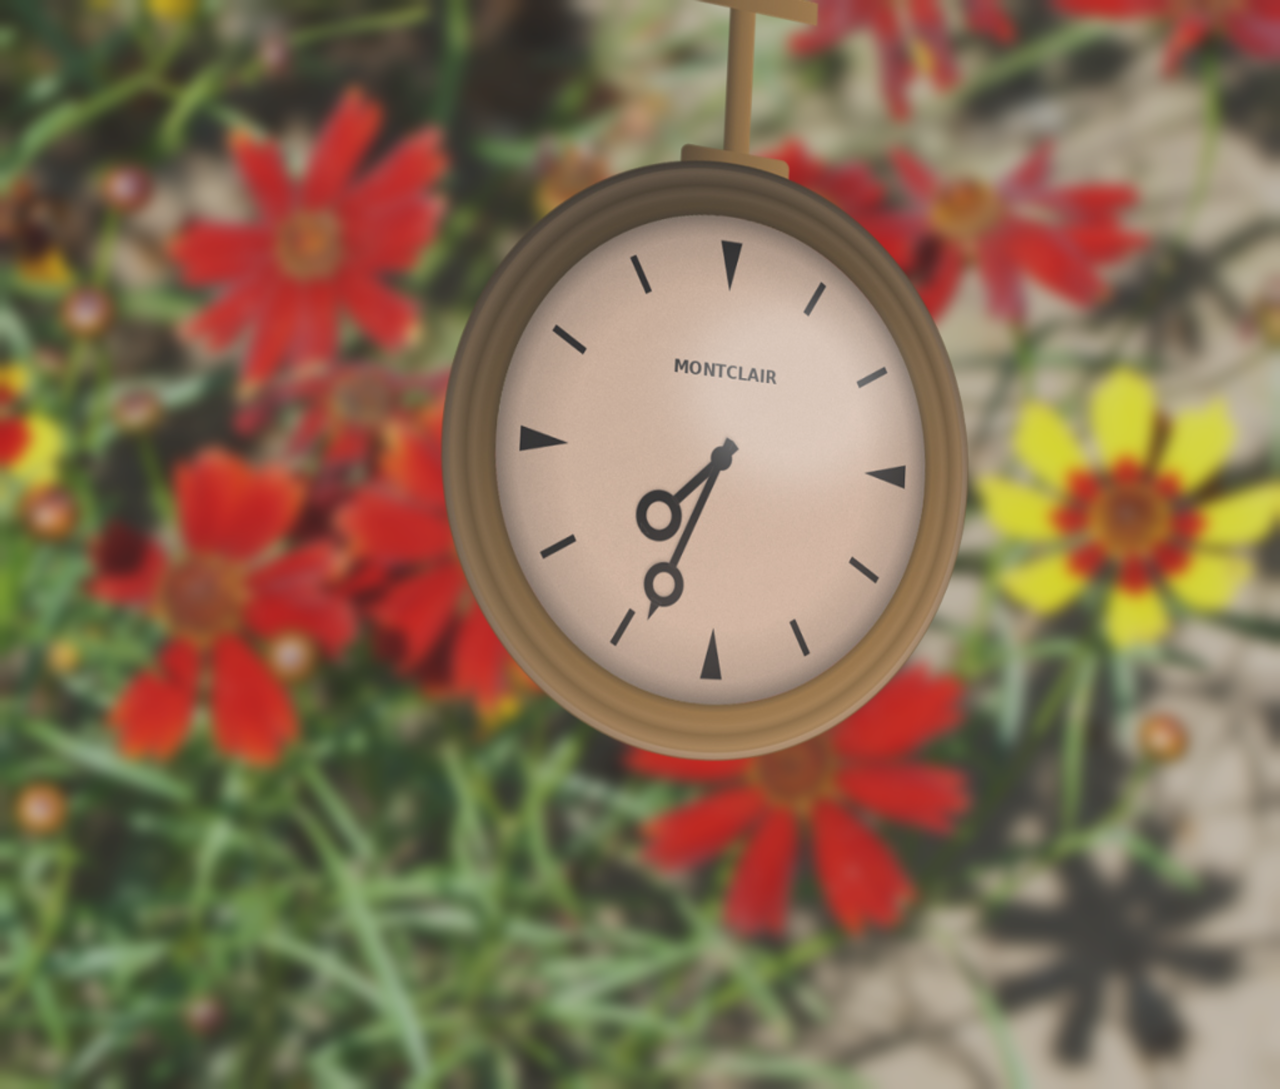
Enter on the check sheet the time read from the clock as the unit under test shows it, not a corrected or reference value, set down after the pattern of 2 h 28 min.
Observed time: 7 h 34 min
